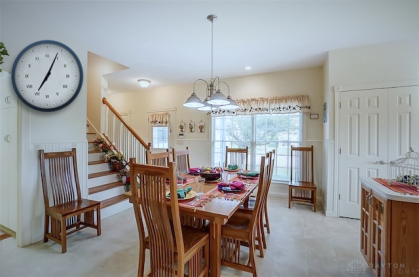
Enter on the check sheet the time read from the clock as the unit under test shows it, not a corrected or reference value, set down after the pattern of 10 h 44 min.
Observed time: 7 h 04 min
